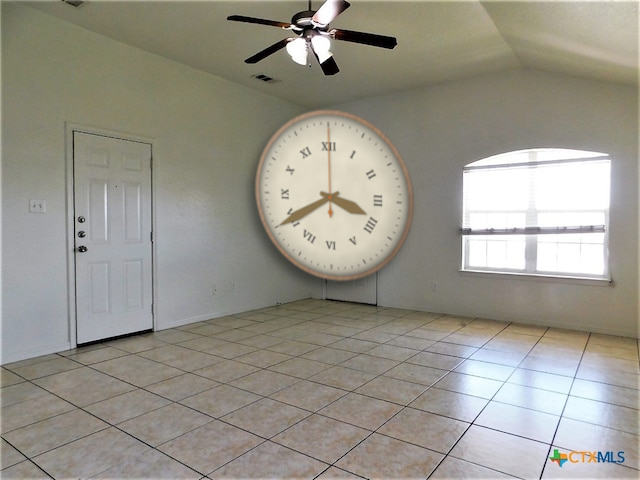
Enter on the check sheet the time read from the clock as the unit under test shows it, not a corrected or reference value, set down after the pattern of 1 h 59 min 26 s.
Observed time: 3 h 40 min 00 s
